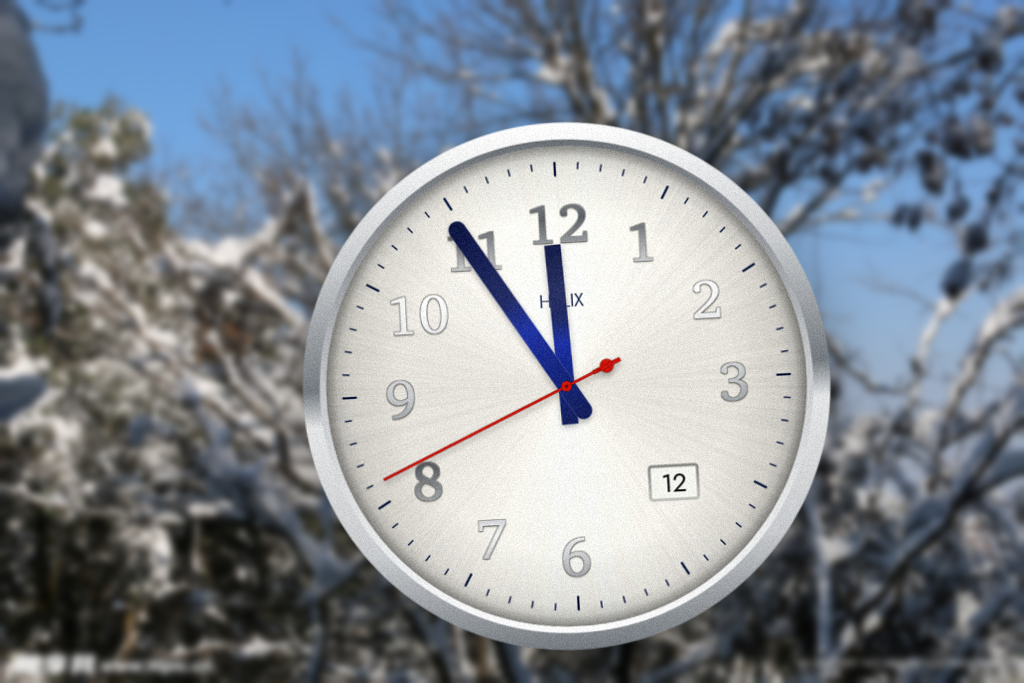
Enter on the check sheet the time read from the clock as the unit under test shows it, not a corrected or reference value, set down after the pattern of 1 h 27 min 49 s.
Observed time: 11 h 54 min 41 s
